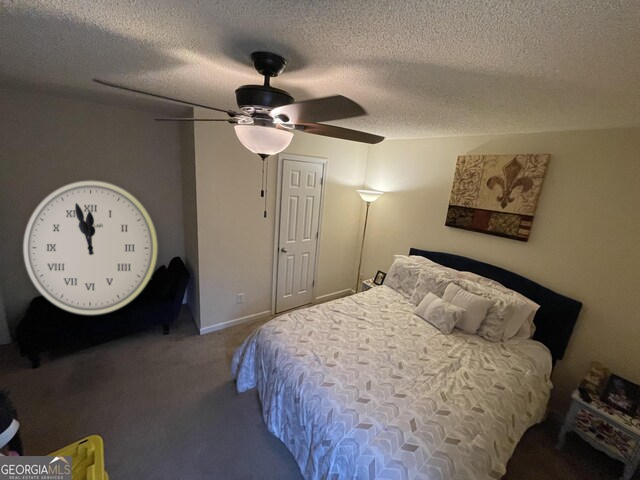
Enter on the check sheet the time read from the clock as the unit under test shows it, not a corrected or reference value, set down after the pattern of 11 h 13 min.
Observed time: 11 h 57 min
